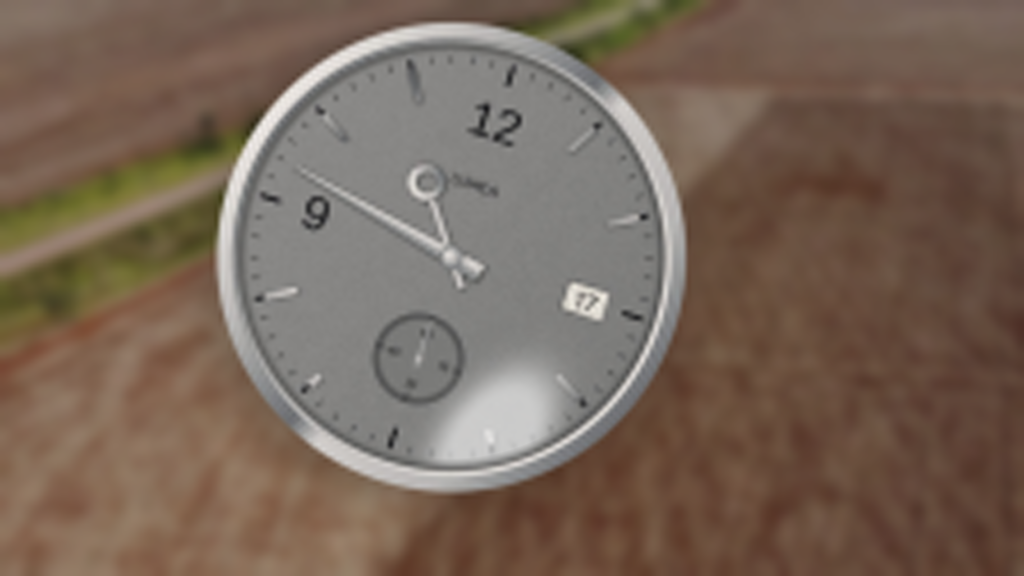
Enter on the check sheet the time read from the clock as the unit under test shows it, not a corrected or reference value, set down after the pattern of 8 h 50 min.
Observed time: 10 h 47 min
